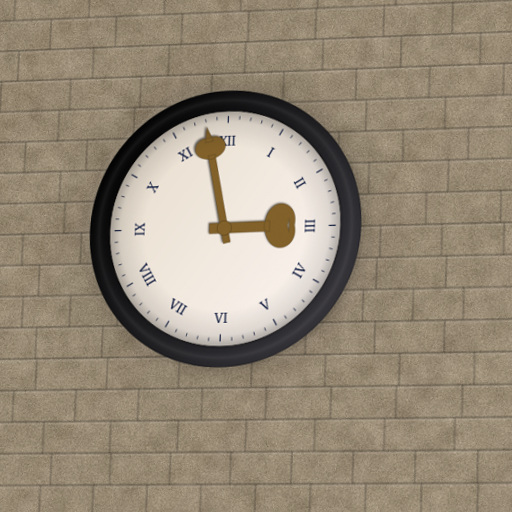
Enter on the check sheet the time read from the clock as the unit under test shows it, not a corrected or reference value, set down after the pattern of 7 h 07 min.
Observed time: 2 h 58 min
